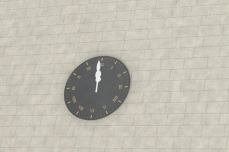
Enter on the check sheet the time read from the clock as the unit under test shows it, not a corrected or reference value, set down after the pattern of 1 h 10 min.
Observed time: 11 h 59 min
